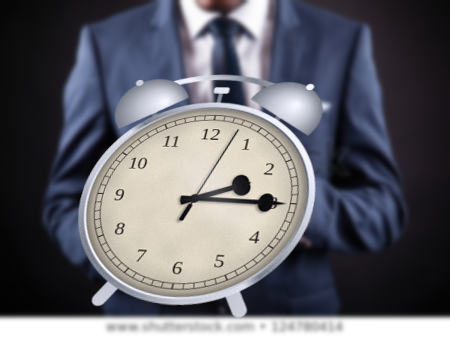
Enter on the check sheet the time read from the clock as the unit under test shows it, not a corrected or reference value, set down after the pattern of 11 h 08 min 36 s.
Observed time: 2 h 15 min 03 s
